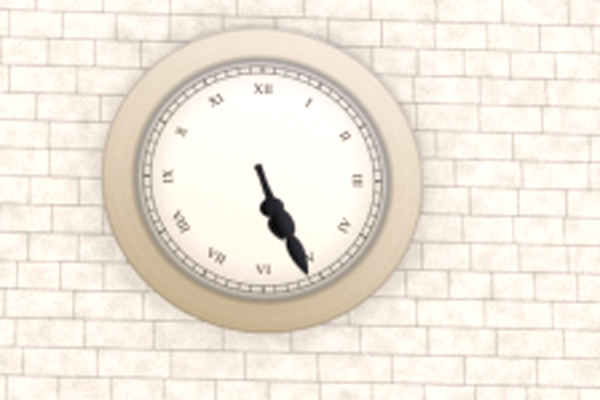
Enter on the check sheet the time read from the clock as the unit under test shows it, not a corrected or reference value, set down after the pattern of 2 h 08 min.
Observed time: 5 h 26 min
